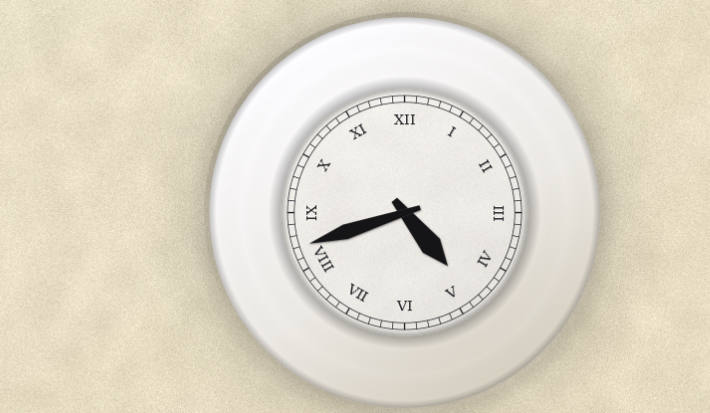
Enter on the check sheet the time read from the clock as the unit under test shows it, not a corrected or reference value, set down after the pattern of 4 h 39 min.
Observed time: 4 h 42 min
